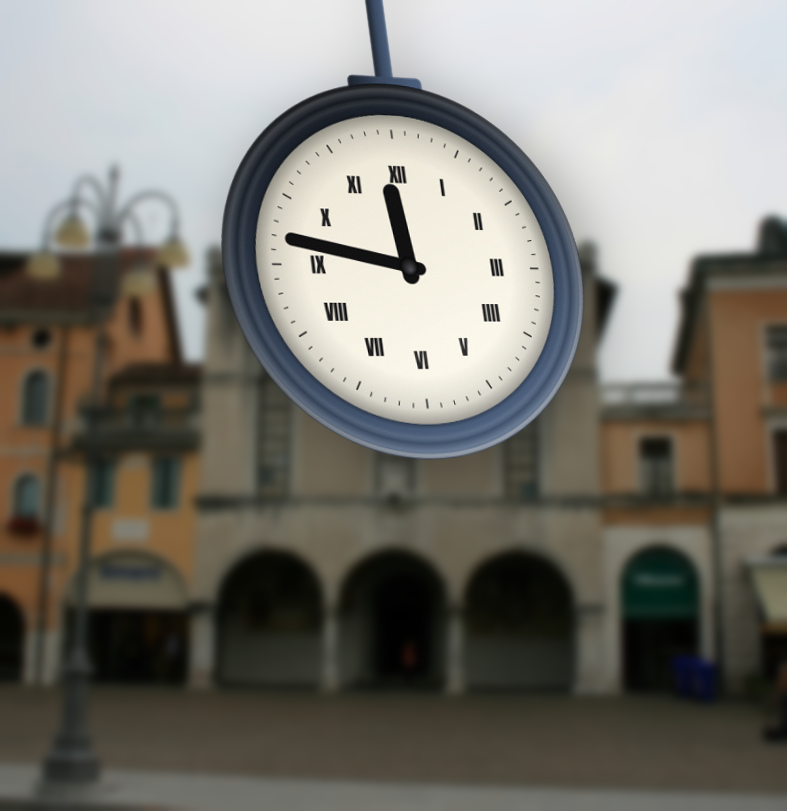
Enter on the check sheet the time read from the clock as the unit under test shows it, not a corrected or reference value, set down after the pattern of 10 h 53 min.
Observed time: 11 h 47 min
